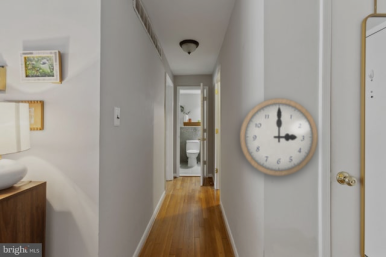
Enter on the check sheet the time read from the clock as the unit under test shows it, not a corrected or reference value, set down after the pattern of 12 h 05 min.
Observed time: 3 h 00 min
